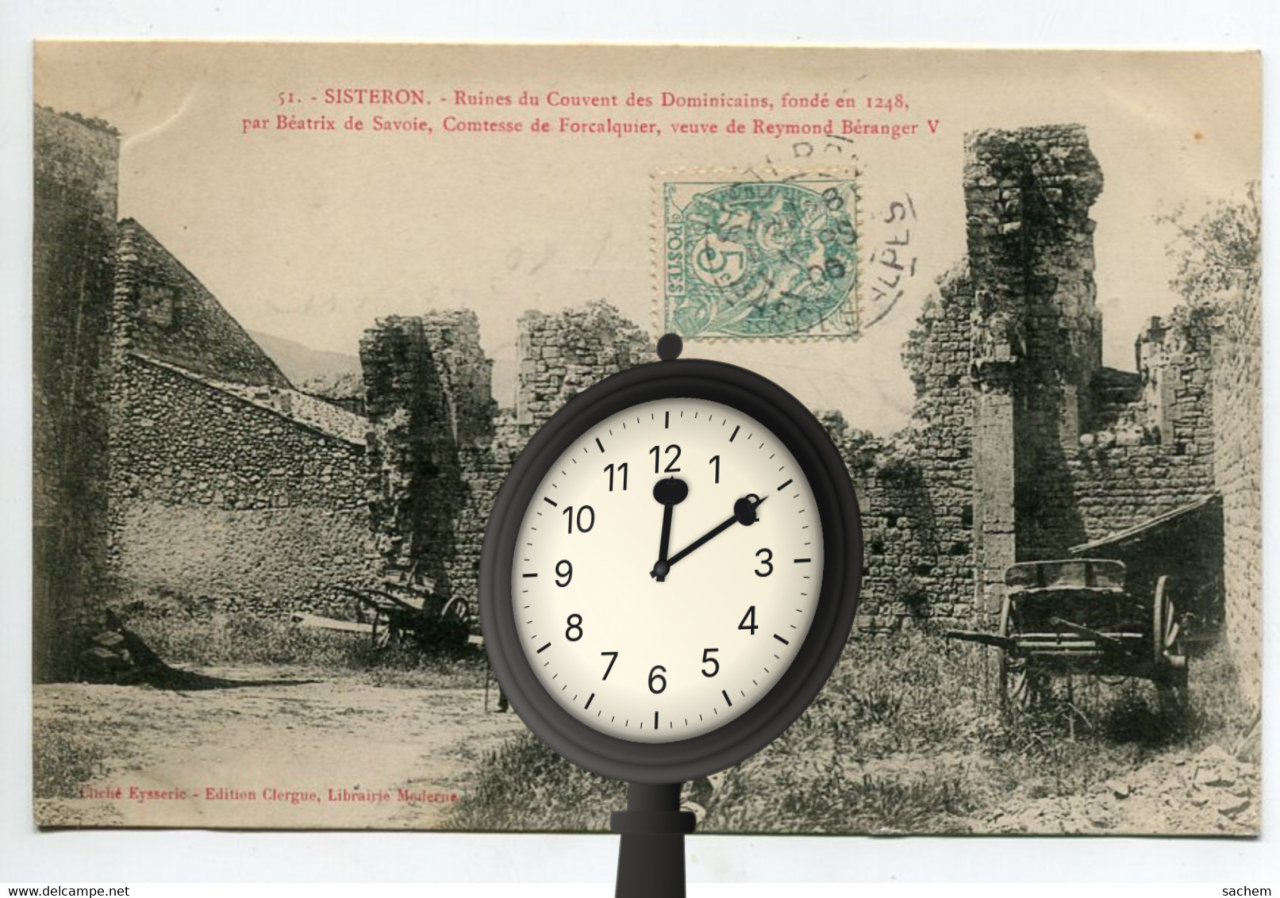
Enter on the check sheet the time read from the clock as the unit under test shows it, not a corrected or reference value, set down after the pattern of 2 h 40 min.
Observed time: 12 h 10 min
